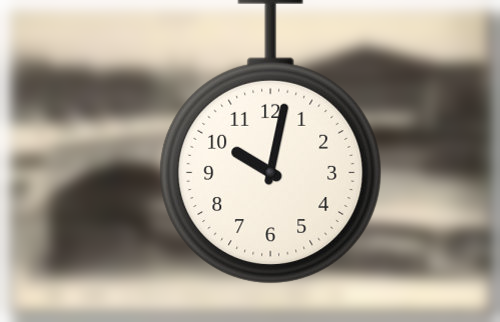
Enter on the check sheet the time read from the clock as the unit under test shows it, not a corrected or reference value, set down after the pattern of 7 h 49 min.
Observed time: 10 h 02 min
